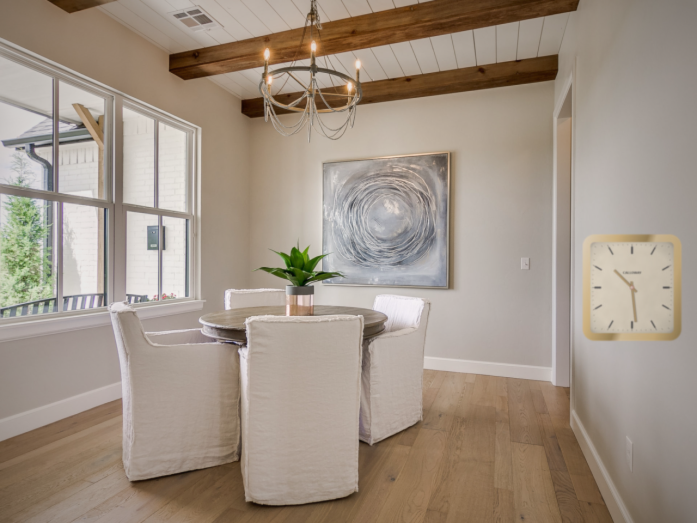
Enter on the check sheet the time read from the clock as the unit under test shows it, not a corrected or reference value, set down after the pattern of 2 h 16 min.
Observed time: 10 h 29 min
